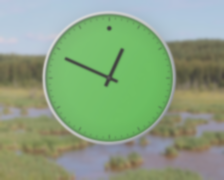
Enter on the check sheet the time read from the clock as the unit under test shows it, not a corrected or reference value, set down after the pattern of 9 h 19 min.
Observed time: 12 h 49 min
